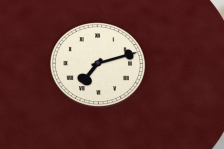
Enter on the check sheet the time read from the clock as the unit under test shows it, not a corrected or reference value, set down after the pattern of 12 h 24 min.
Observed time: 7 h 12 min
